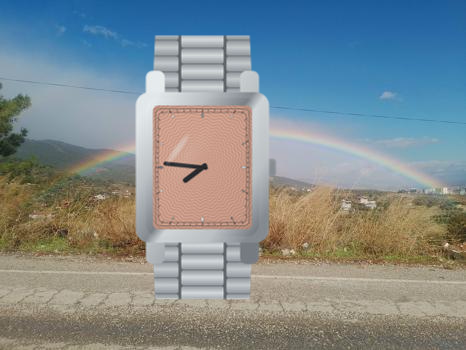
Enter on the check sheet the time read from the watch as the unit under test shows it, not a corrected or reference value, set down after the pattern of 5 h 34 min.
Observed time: 7 h 46 min
